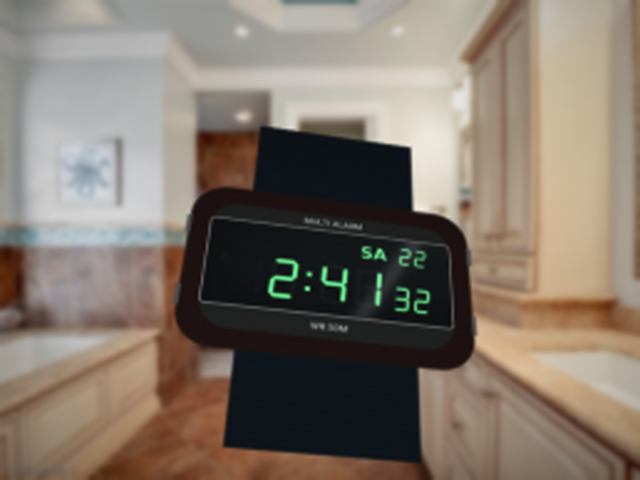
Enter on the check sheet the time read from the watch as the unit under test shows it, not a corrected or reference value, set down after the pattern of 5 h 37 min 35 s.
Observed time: 2 h 41 min 32 s
